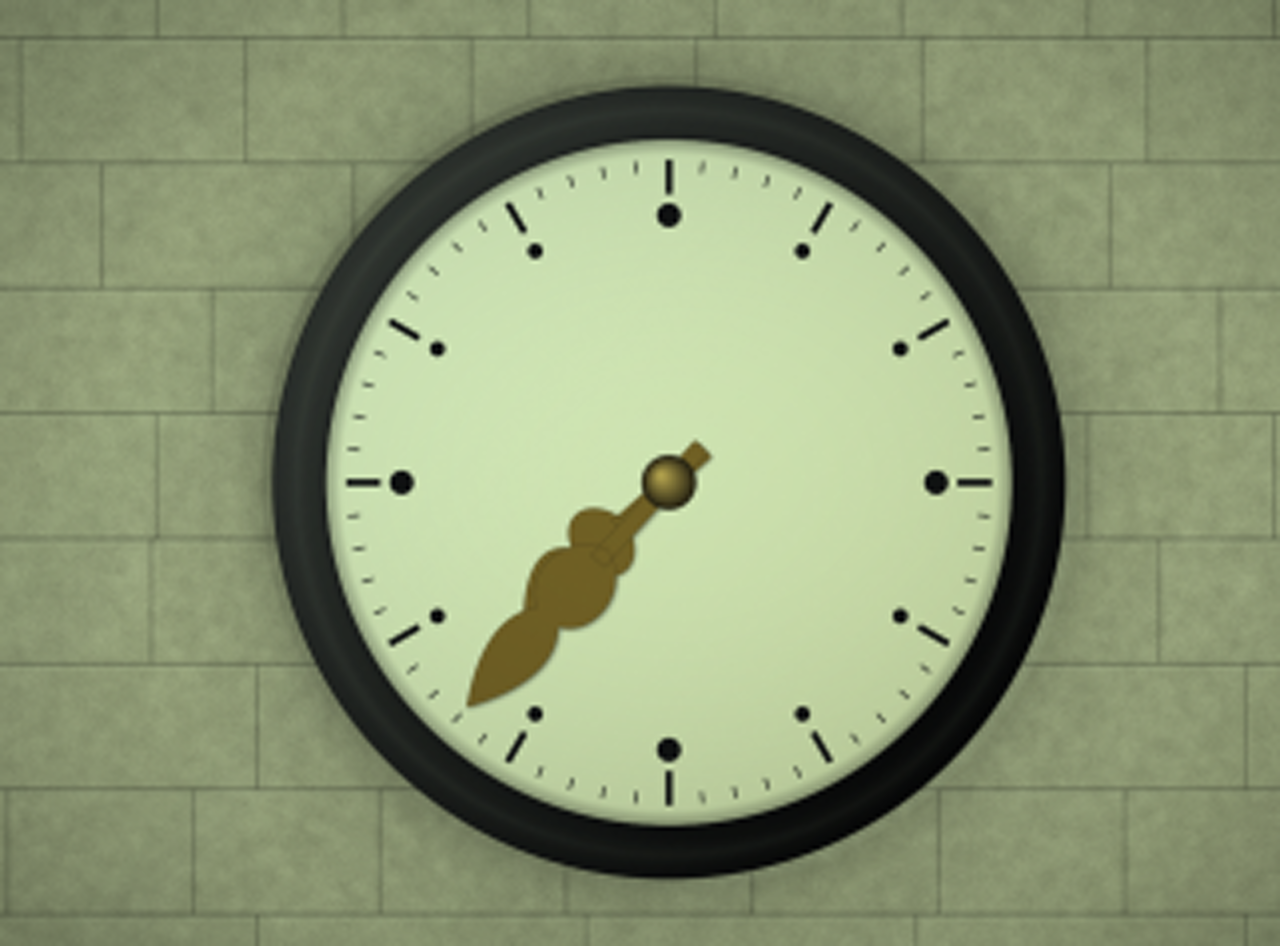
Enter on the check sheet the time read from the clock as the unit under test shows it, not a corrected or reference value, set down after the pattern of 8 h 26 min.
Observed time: 7 h 37 min
